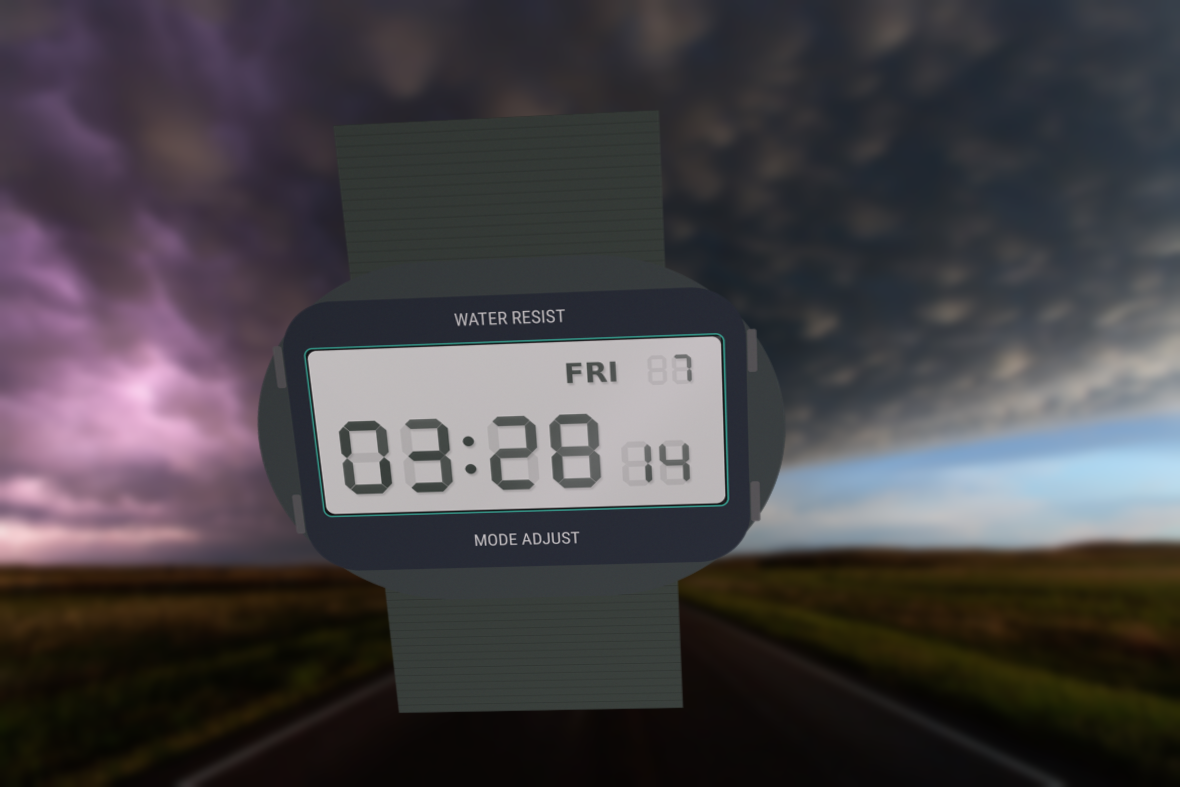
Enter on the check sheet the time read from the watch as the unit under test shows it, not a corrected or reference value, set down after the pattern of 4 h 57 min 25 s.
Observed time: 3 h 28 min 14 s
